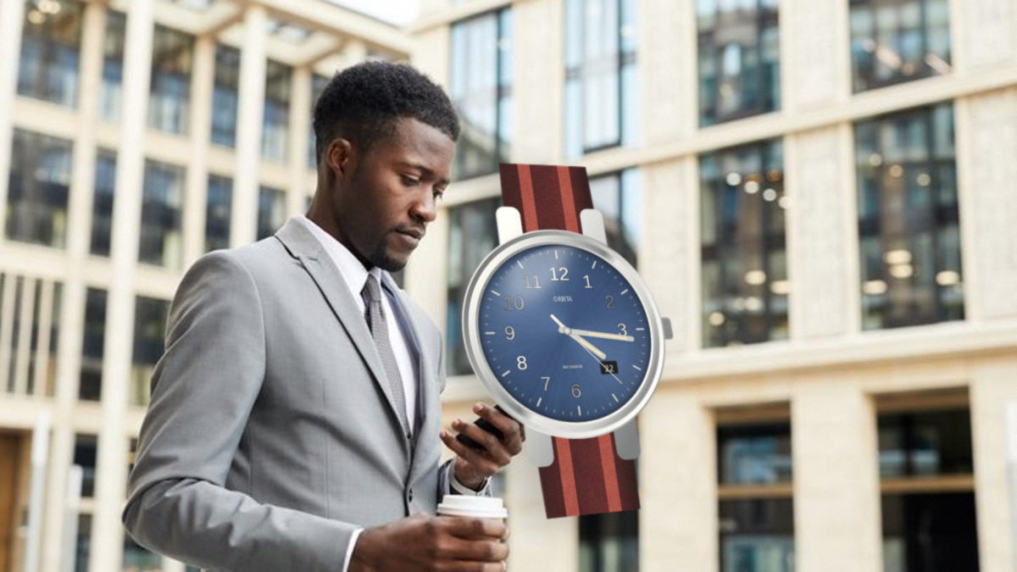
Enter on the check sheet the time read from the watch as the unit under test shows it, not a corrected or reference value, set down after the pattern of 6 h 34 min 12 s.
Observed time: 4 h 16 min 23 s
